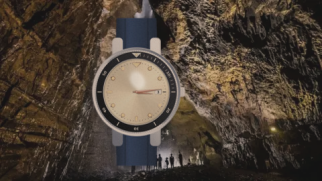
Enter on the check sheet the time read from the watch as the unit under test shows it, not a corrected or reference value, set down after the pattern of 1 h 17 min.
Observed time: 3 h 14 min
